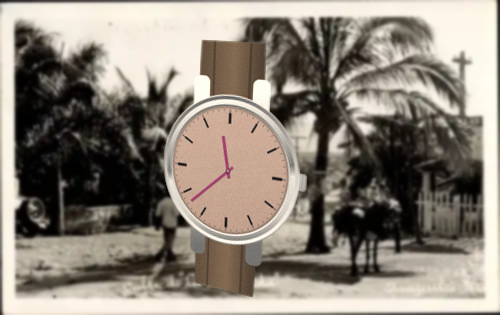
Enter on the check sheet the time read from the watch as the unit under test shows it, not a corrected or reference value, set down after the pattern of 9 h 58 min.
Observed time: 11 h 38 min
